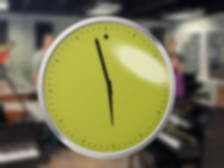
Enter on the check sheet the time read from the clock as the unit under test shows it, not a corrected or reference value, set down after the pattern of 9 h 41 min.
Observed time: 5 h 58 min
